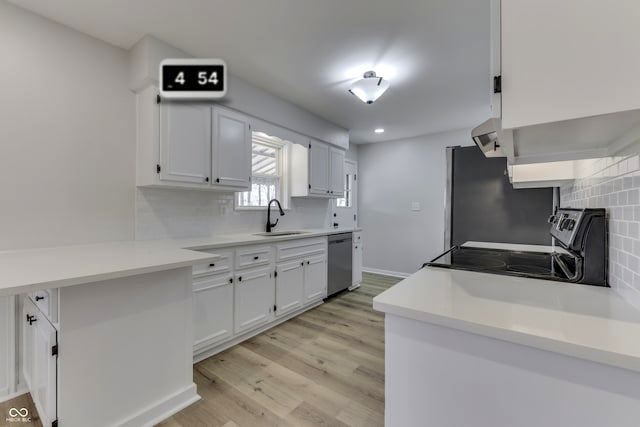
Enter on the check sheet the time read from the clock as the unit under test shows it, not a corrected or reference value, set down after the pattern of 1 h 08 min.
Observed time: 4 h 54 min
